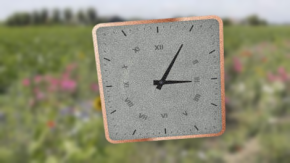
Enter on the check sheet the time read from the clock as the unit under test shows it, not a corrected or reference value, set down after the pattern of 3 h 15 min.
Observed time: 3 h 05 min
